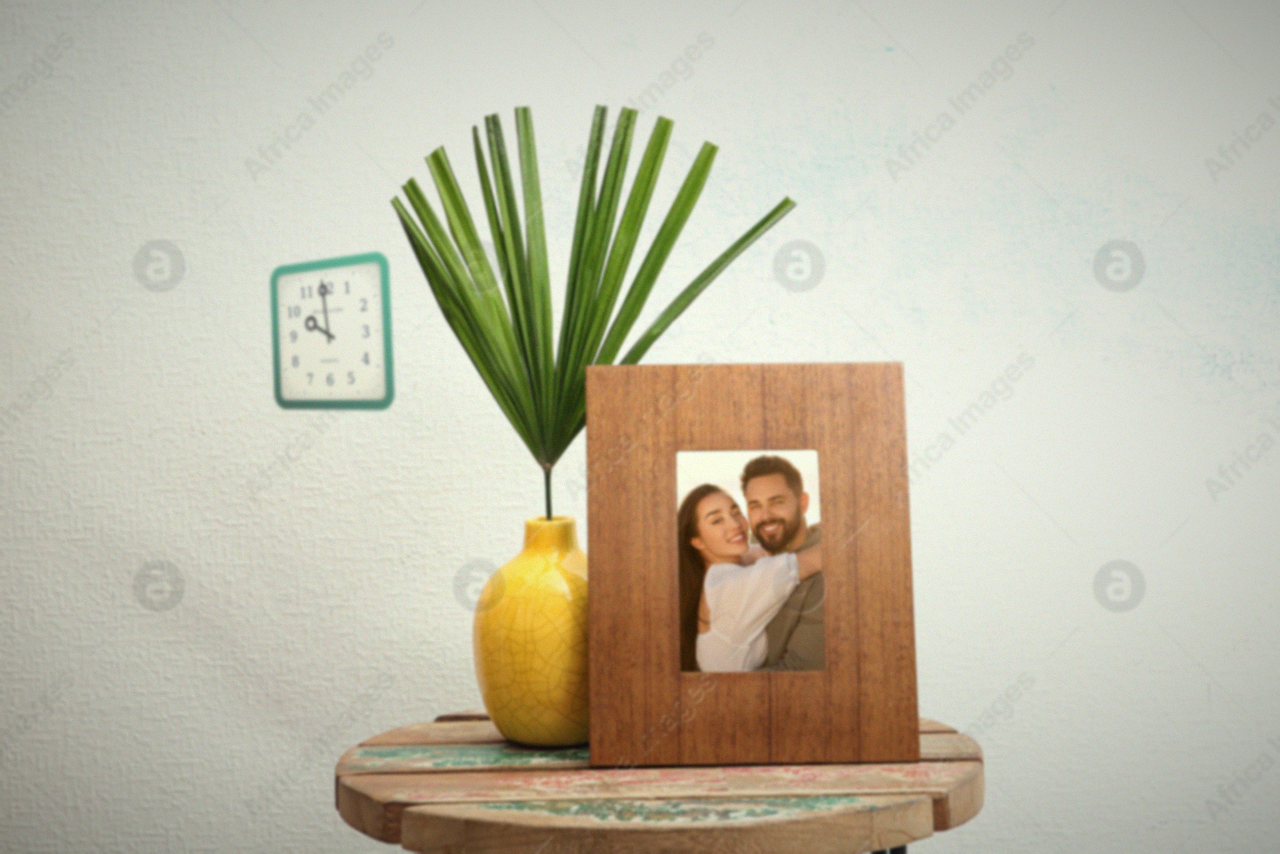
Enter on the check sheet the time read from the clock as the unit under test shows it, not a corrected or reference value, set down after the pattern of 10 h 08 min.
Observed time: 9 h 59 min
